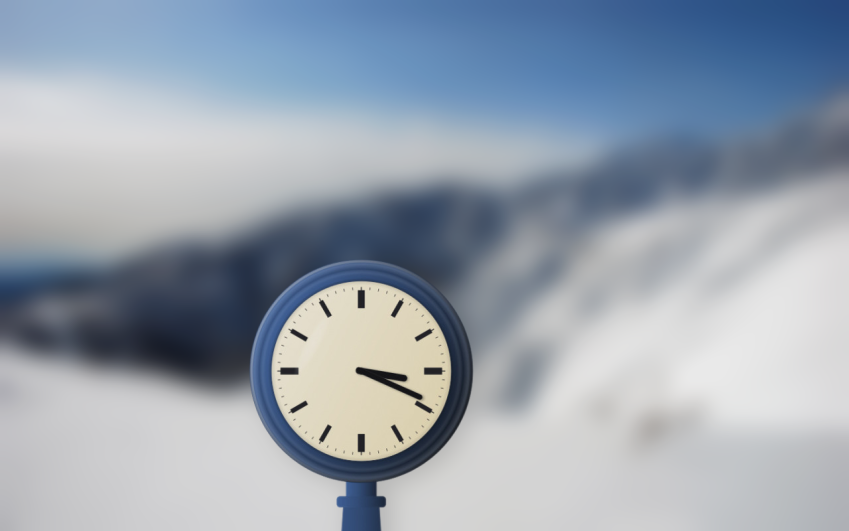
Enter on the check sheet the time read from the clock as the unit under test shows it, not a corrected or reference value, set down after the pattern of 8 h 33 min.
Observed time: 3 h 19 min
